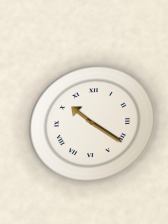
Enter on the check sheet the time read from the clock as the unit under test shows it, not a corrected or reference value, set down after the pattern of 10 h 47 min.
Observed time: 10 h 21 min
